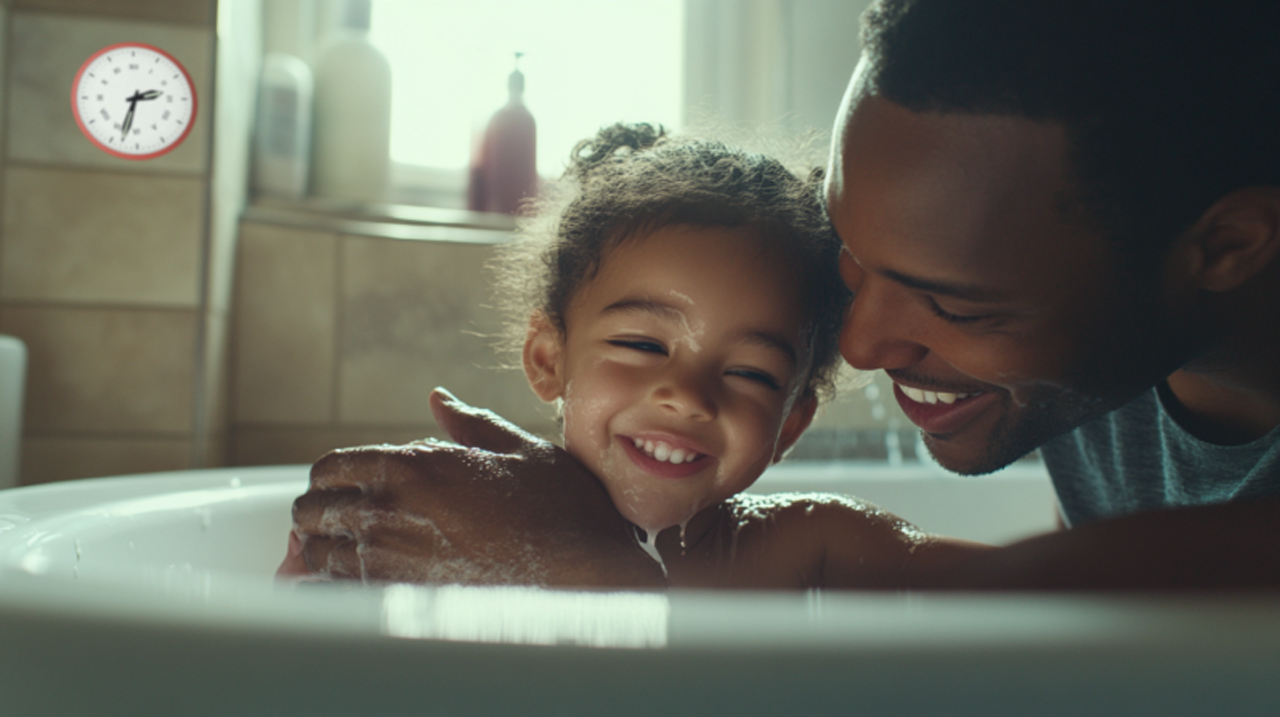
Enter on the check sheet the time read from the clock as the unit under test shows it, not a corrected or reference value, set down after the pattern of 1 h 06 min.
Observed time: 2 h 33 min
